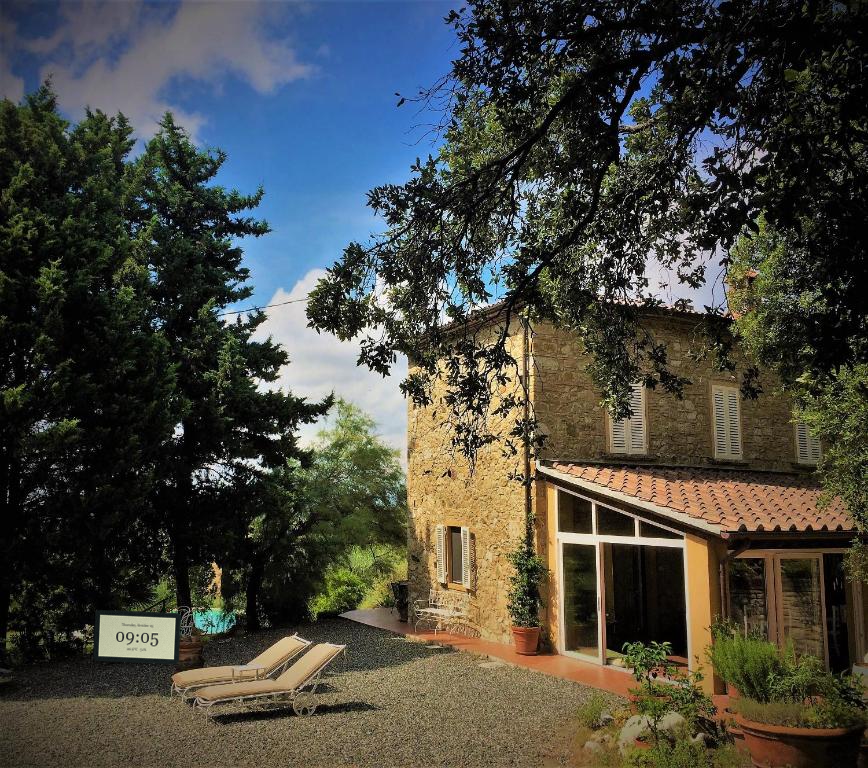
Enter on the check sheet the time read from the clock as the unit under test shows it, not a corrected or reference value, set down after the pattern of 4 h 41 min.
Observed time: 9 h 05 min
